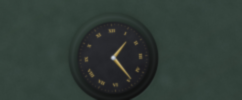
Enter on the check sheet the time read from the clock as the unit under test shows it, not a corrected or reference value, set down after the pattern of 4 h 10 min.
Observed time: 1 h 24 min
